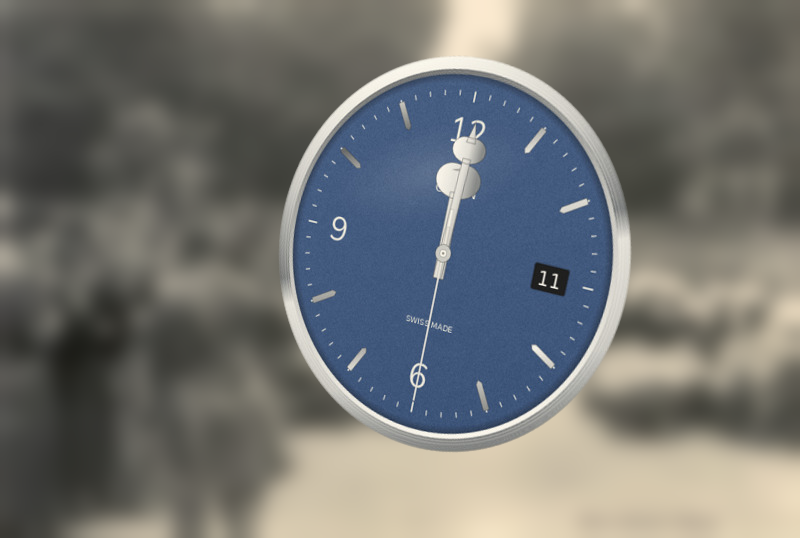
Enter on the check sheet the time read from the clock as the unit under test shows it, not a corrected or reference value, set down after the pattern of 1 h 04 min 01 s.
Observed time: 12 h 00 min 30 s
